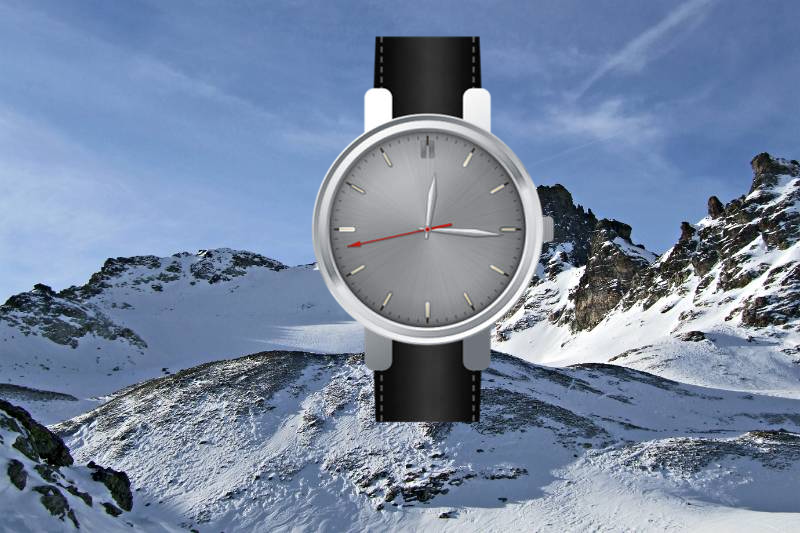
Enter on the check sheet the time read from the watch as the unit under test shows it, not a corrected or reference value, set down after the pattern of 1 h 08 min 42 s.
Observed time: 12 h 15 min 43 s
